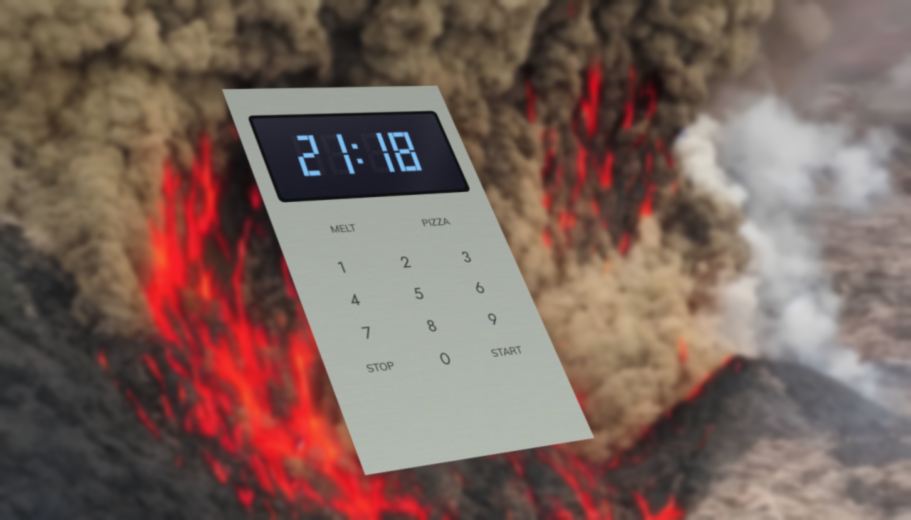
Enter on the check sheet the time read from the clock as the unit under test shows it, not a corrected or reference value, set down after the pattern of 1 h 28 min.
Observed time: 21 h 18 min
